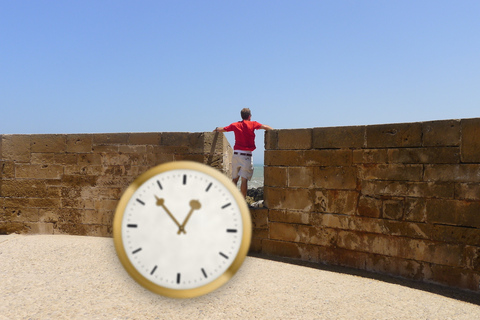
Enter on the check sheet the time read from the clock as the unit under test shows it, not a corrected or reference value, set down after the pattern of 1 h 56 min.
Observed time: 12 h 53 min
